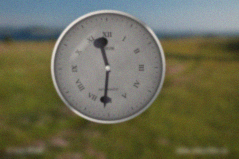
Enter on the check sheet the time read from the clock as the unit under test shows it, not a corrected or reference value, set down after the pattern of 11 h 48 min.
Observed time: 11 h 31 min
